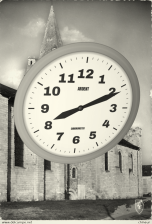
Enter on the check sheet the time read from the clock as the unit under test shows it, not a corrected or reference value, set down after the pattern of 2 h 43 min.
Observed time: 8 h 11 min
